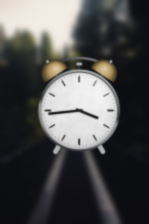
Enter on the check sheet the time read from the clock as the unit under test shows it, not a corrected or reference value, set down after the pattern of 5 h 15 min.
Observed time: 3 h 44 min
